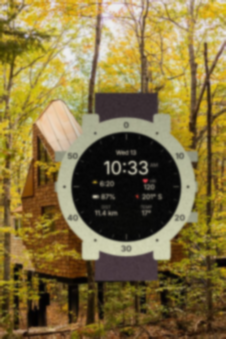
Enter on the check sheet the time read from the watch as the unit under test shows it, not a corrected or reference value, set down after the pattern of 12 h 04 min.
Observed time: 10 h 33 min
